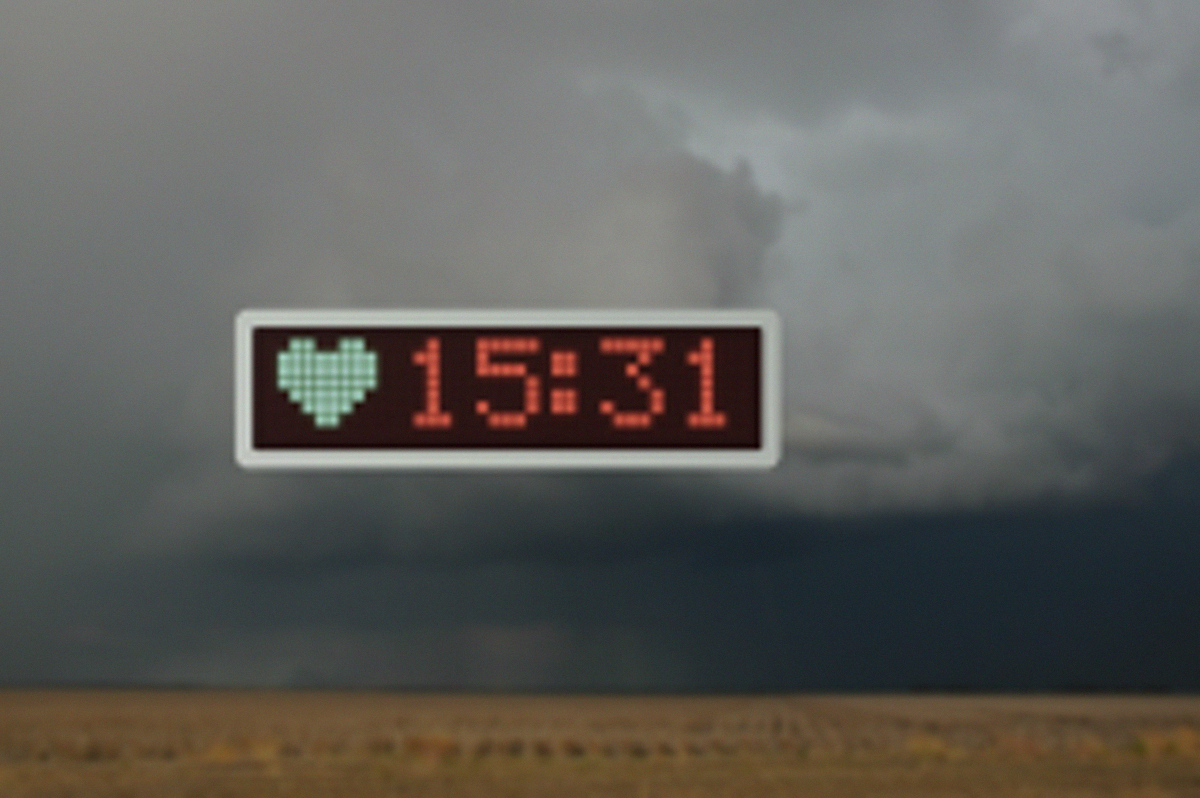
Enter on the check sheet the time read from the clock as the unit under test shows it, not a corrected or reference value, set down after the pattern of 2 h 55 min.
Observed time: 15 h 31 min
